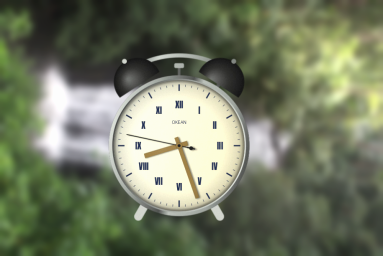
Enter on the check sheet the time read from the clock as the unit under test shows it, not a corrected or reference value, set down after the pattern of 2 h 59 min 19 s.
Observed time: 8 h 26 min 47 s
